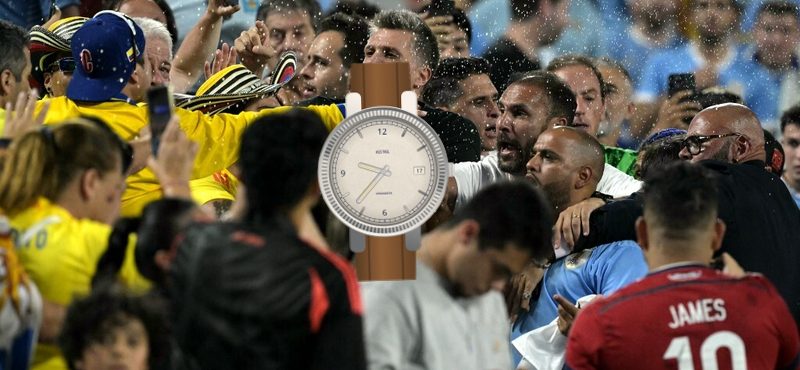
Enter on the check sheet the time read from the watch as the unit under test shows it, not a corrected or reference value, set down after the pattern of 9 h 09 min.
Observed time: 9 h 37 min
